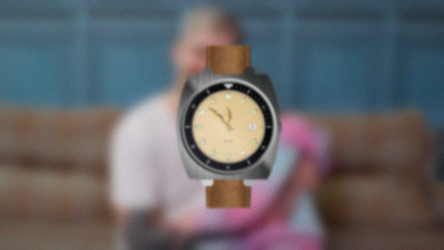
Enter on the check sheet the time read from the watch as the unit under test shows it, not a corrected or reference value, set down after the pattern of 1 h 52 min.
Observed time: 11 h 52 min
